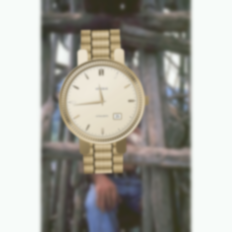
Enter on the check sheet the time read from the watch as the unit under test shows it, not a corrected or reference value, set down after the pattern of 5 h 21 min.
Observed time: 11 h 44 min
